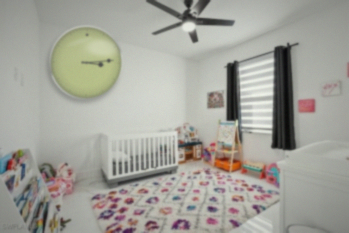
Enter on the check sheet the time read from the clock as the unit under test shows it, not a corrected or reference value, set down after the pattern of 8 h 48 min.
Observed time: 3 h 14 min
